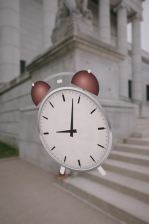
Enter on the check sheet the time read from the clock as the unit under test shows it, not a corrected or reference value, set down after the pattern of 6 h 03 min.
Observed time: 9 h 03 min
